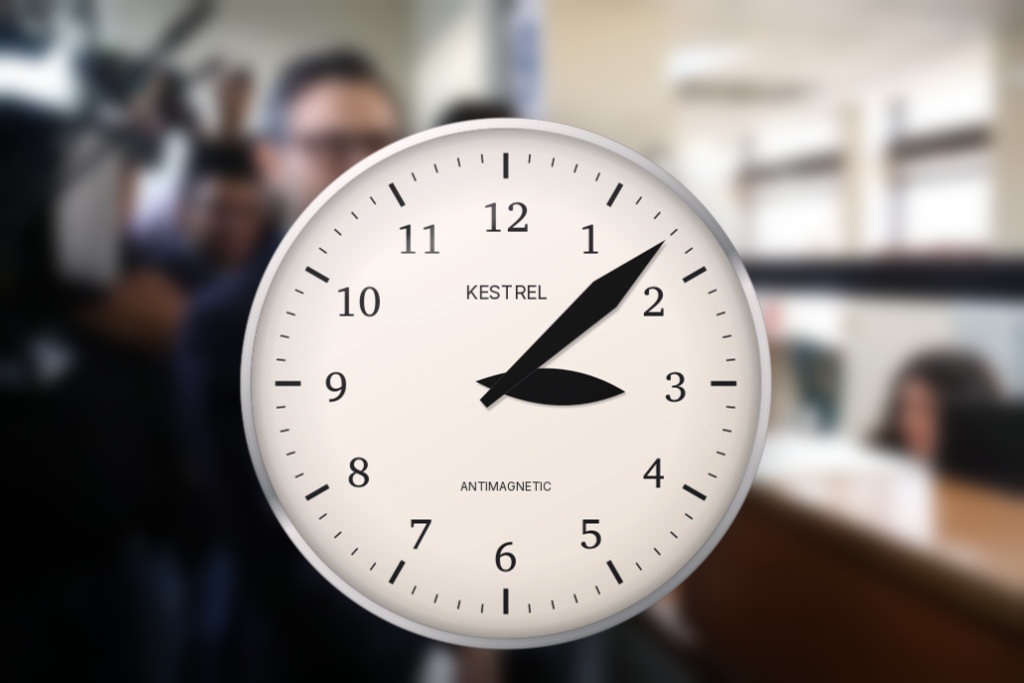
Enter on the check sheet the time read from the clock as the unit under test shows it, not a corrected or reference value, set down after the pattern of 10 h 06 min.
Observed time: 3 h 08 min
